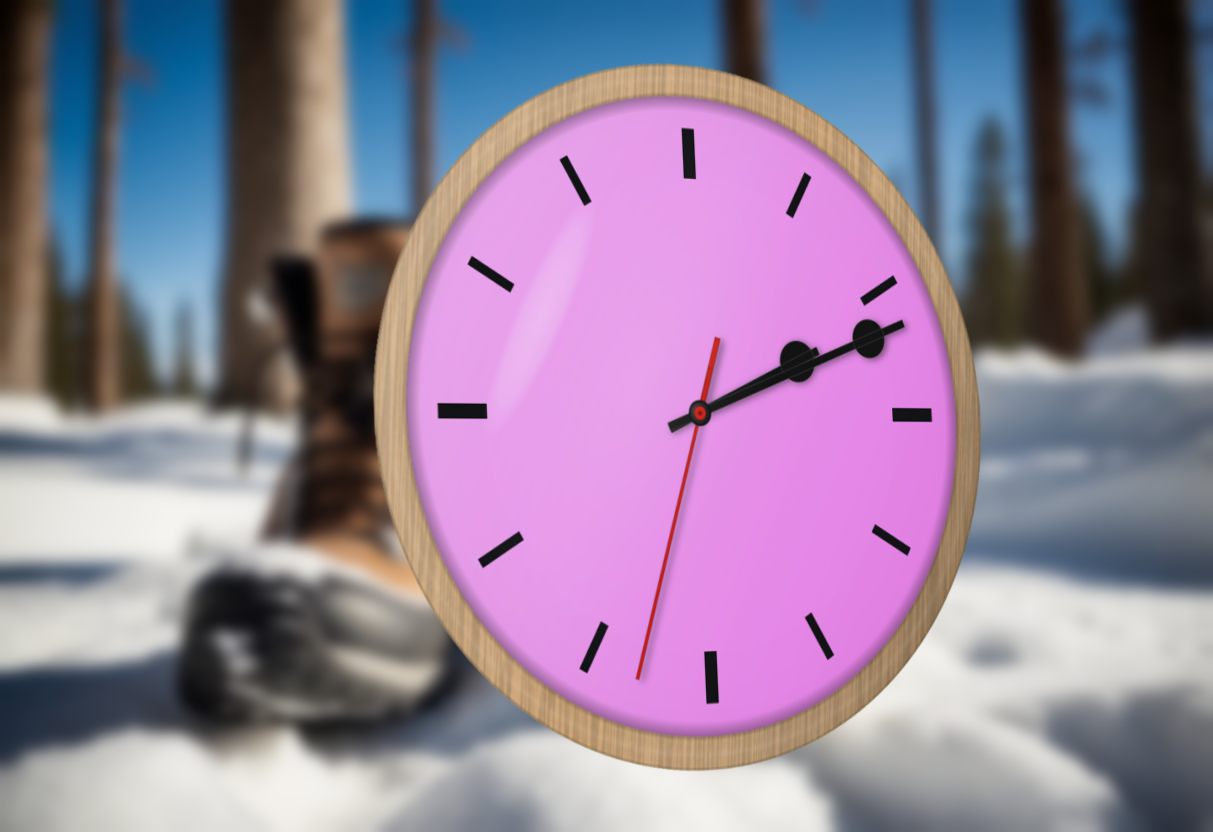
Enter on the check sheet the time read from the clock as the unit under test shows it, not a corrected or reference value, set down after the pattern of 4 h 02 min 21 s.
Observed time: 2 h 11 min 33 s
